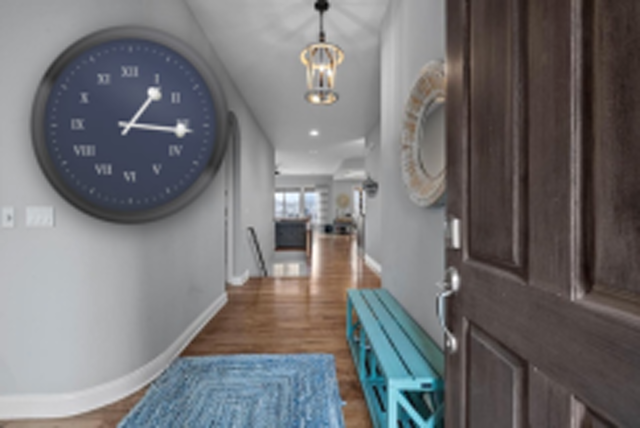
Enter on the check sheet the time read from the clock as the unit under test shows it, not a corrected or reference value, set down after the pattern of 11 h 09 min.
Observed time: 1 h 16 min
